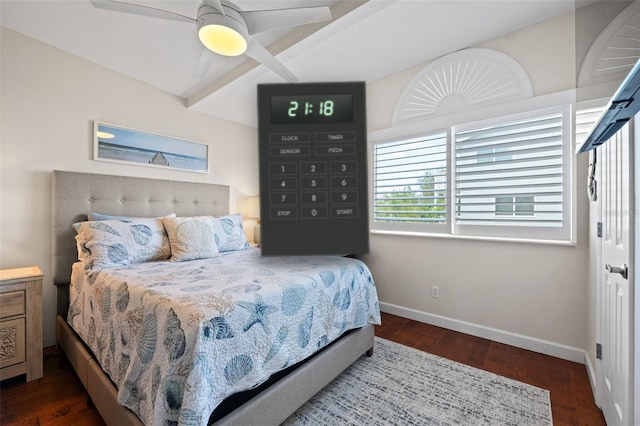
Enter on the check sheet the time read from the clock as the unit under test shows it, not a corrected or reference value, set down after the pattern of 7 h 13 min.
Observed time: 21 h 18 min
